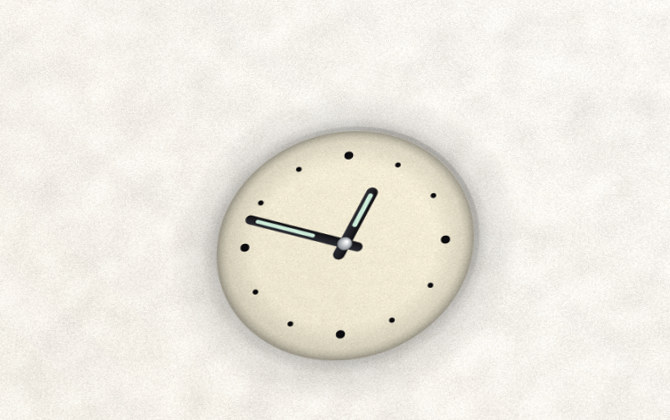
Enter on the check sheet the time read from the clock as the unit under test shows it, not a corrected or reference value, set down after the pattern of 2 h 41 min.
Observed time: 12 h 48 min
